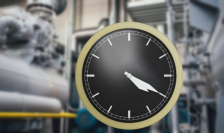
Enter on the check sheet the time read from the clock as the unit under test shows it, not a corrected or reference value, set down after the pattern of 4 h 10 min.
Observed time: 4 h 20 min
